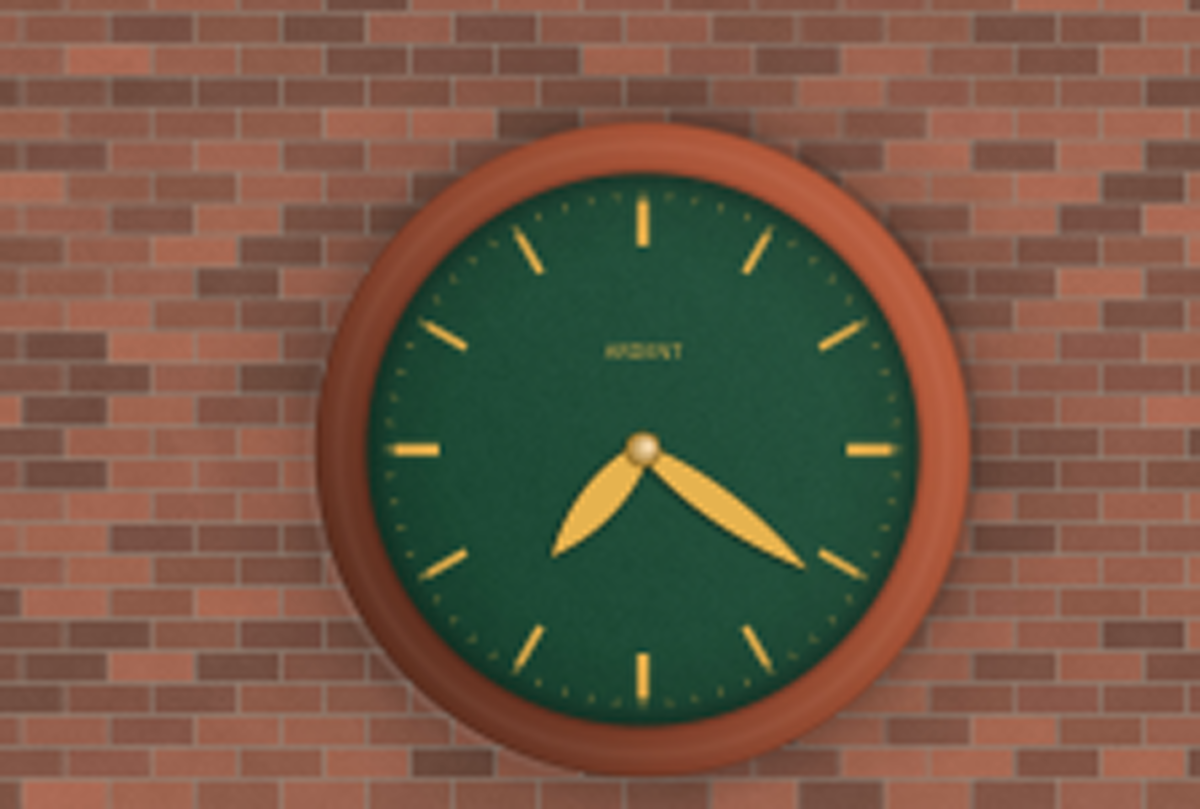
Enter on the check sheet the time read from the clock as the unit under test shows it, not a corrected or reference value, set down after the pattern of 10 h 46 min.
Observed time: 7 h 21 min
